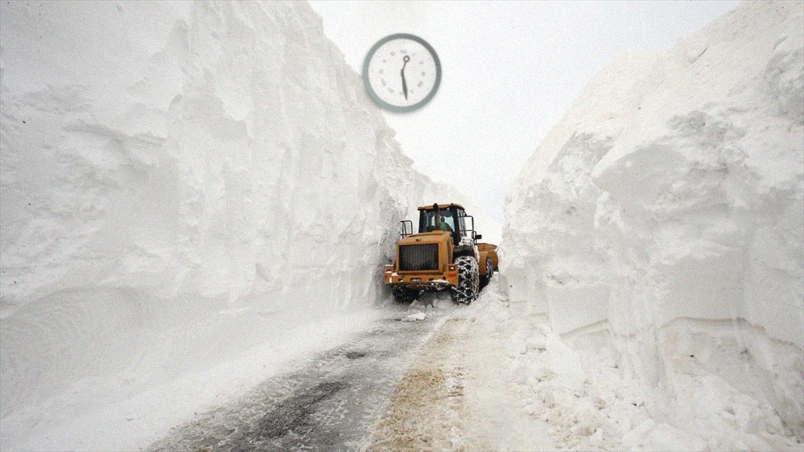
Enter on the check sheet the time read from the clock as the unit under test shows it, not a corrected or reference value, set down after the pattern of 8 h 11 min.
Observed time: 12 h 28 min
